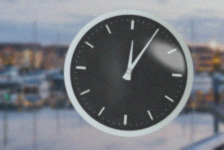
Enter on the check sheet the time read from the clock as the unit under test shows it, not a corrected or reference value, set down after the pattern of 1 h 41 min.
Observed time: 12 h 05 min
